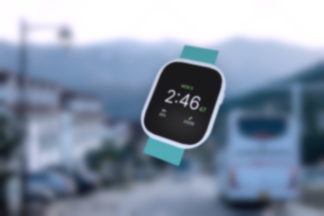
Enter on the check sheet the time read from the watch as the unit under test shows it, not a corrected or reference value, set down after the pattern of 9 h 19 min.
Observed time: 2 h 46 min
